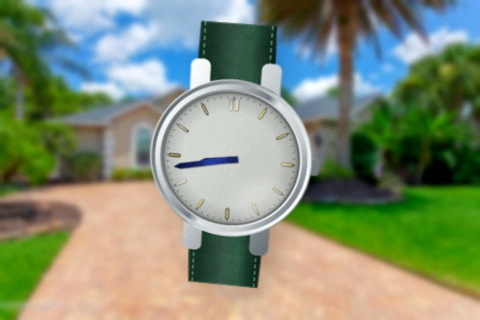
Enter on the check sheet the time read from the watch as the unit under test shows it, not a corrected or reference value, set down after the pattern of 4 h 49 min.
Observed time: 8 h 43 min
